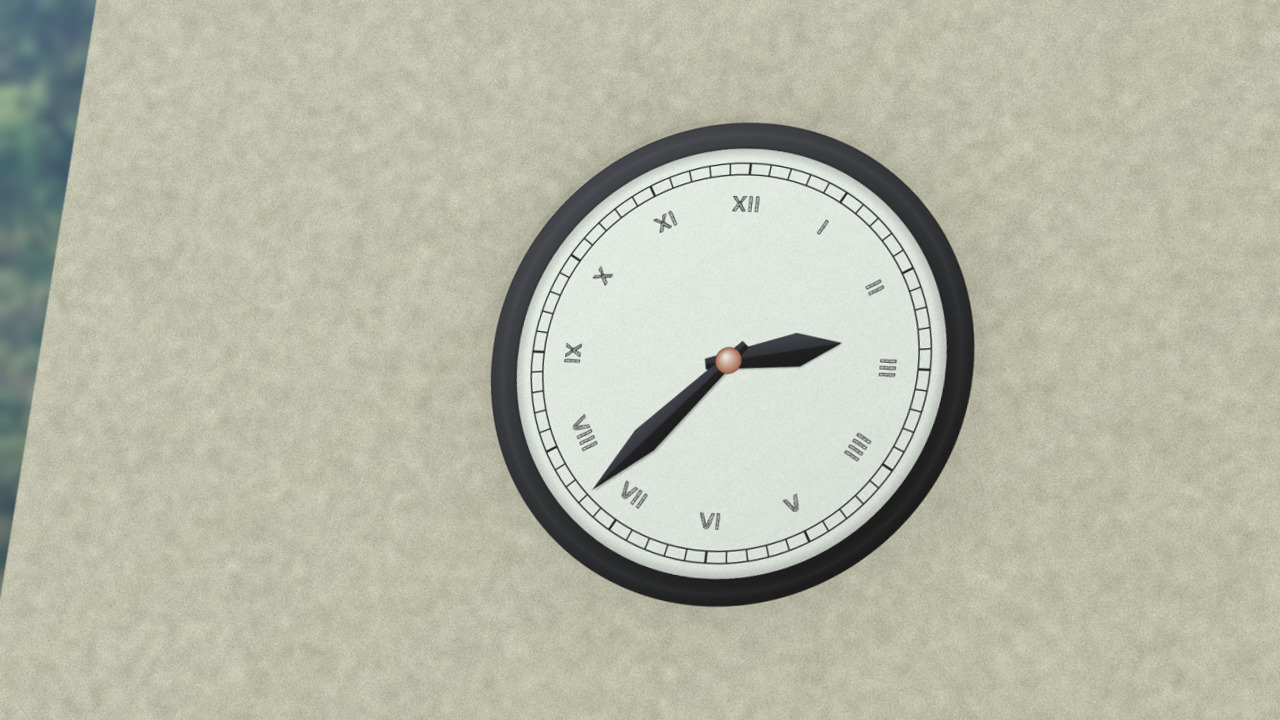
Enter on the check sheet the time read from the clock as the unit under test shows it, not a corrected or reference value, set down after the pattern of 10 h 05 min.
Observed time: 2 h 37 min
